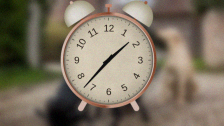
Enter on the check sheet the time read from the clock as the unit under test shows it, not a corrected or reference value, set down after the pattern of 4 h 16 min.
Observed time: 1 h 37 min
